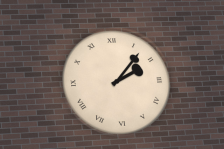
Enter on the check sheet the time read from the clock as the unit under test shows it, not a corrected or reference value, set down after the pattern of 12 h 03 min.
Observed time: 2 h 07 min
